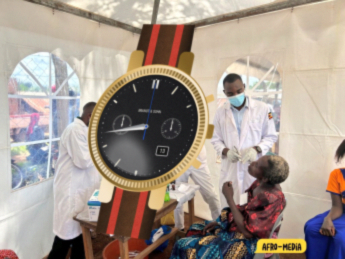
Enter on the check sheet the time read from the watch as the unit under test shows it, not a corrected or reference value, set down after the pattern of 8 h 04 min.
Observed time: 8 h 43 min
